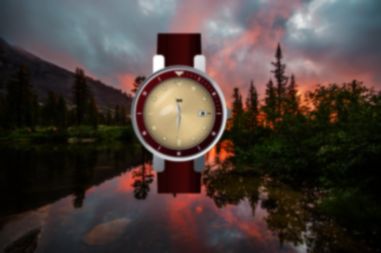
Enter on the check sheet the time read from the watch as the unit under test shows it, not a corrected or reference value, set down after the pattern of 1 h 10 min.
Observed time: 11 h 31 min
